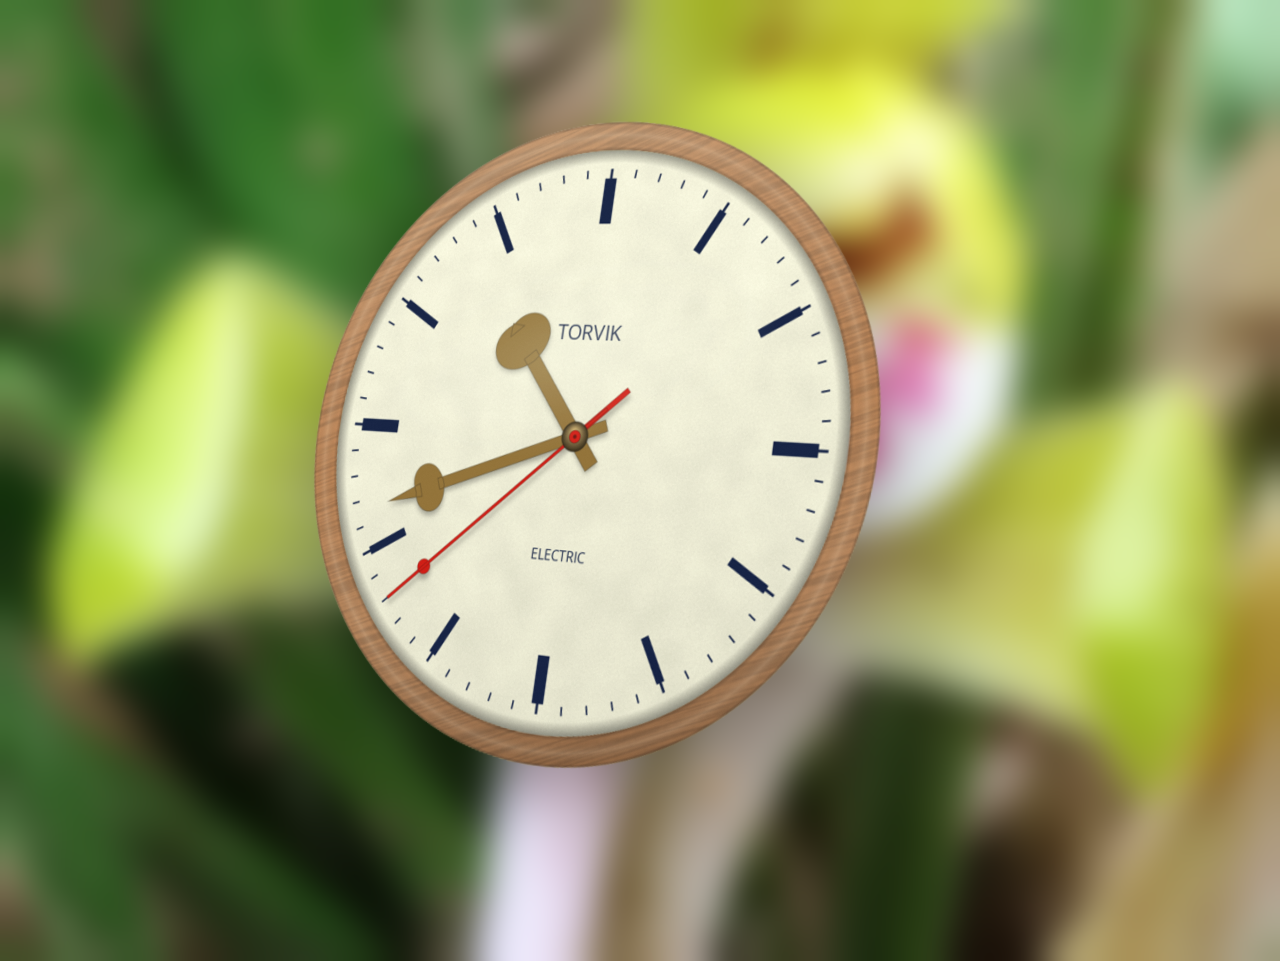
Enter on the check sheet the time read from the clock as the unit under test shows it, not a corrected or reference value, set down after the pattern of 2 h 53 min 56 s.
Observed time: 10 h 41 min 38 s
